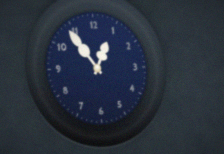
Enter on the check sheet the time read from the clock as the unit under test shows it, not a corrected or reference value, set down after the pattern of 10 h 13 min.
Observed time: 12 h 54 min
